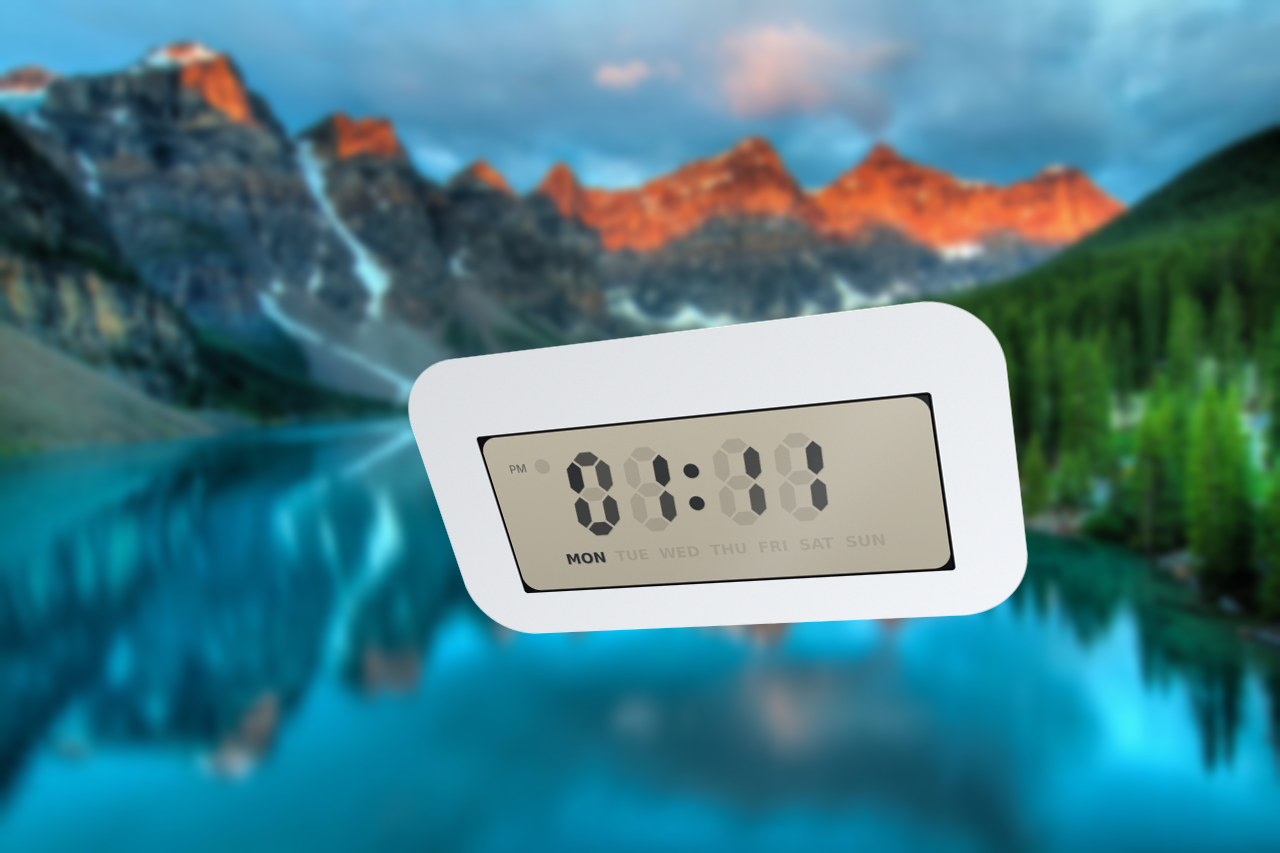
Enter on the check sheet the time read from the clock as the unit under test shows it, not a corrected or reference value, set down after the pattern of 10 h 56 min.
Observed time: 1 h 11 min
